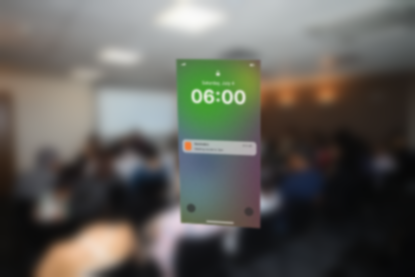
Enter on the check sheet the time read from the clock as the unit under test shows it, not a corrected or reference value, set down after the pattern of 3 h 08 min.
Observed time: 6 h 00 min
